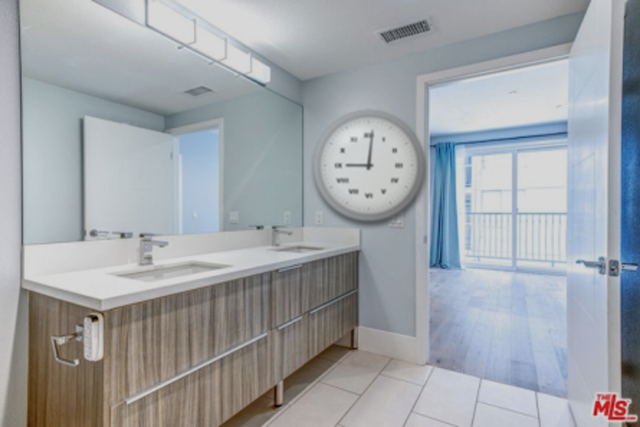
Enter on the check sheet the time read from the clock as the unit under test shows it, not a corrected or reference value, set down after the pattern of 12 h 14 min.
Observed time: 9 h 01 min
